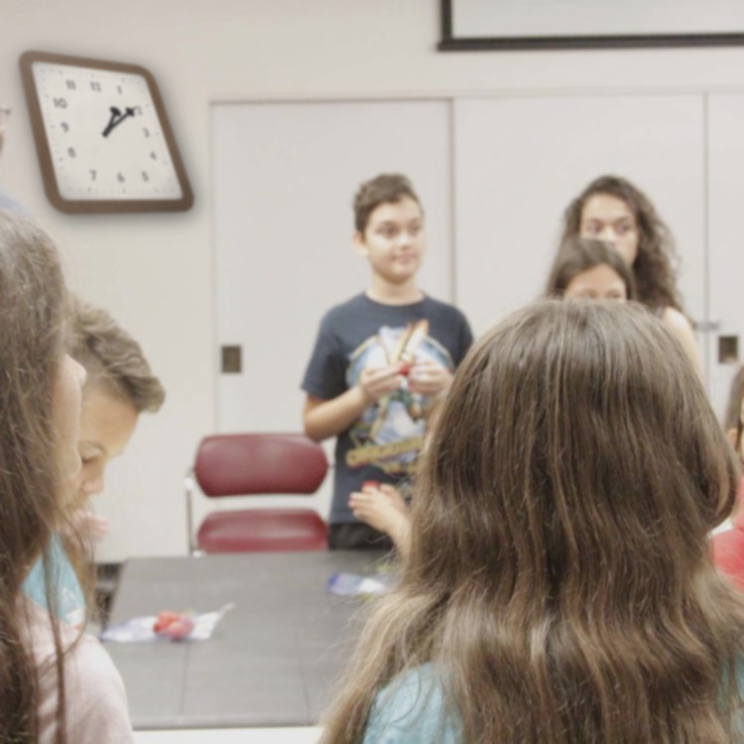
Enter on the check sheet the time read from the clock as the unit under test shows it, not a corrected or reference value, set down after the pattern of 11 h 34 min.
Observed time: 1 h 09 min
